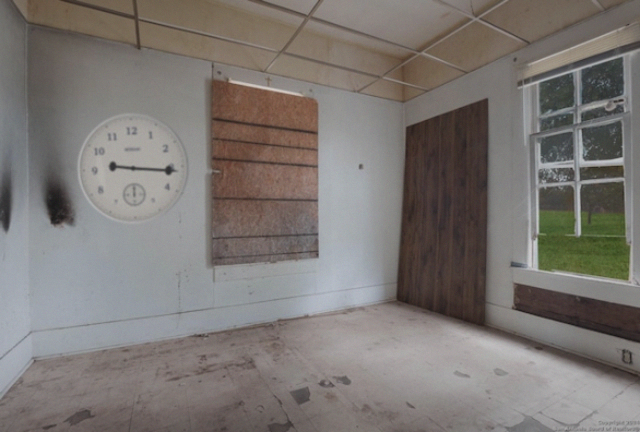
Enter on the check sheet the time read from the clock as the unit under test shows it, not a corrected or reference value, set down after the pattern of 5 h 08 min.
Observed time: 9 h 16 min
